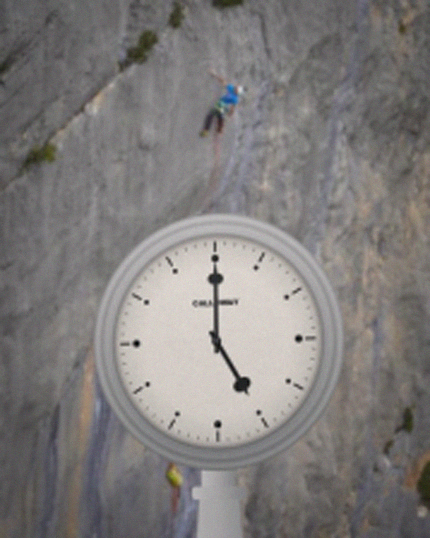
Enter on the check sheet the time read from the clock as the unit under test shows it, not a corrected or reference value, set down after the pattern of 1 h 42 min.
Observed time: 5 h 00 min
